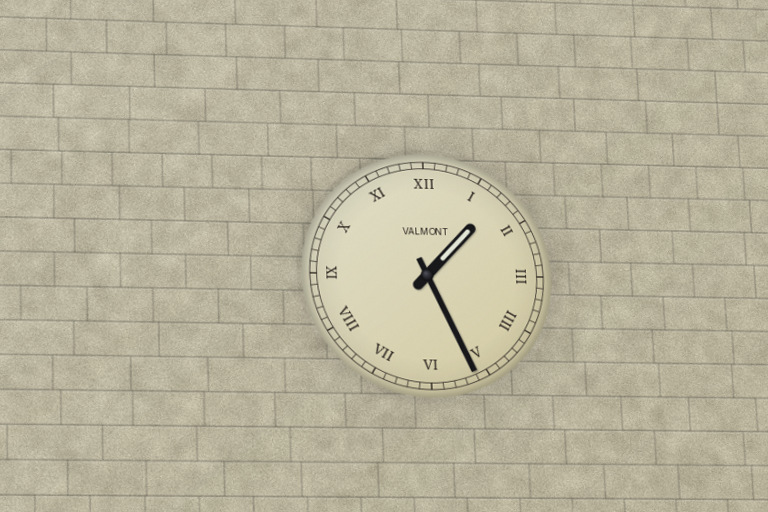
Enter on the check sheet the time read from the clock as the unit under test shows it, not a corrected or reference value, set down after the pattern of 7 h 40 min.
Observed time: 1 h 26 min
